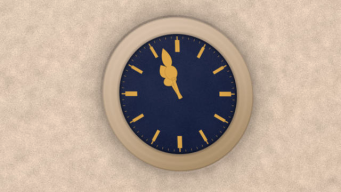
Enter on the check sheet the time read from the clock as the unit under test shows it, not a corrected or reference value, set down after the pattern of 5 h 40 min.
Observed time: 10 h 57 min
